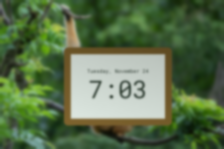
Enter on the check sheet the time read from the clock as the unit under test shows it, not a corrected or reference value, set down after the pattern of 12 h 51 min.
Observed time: 7 h 03 min
